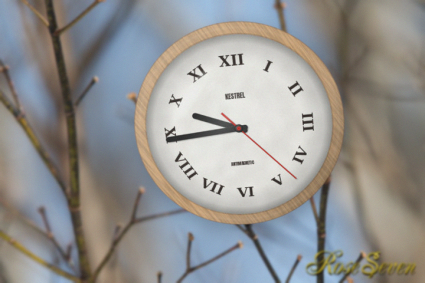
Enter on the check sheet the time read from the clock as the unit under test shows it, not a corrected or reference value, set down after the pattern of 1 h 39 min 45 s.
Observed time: 9 h 44 min 23 s
